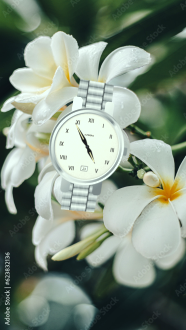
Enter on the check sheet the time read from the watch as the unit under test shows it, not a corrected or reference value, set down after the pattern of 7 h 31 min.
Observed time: 4 h 54 min
